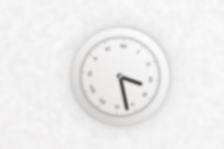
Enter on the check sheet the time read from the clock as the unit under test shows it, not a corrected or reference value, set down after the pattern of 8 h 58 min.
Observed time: 3 h 27 min
